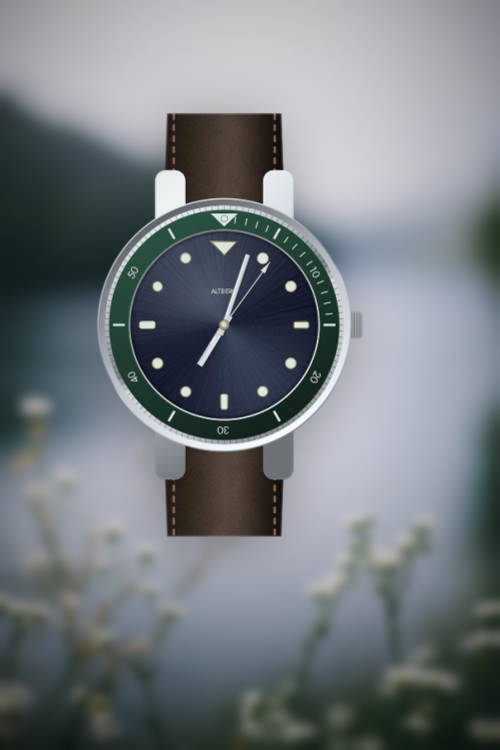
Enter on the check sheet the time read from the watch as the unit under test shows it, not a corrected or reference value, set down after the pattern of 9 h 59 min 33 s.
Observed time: 7 h 03 min 06 s
